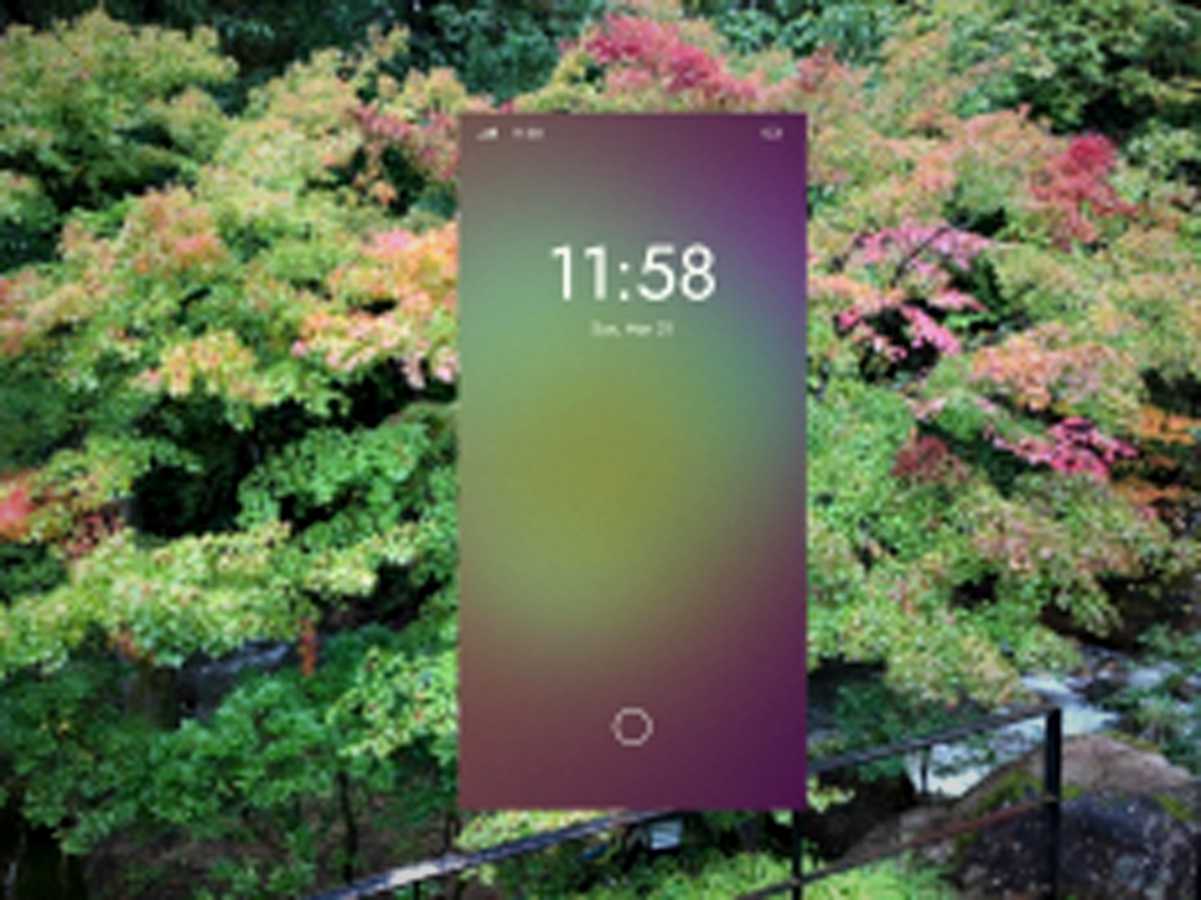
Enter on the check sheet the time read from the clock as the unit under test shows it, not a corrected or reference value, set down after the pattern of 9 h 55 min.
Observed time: 11 h 58 min
